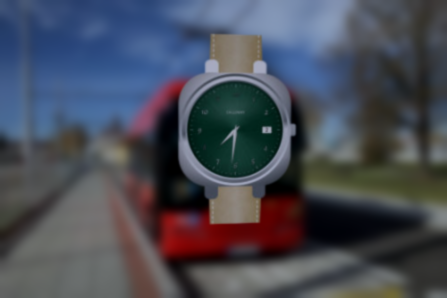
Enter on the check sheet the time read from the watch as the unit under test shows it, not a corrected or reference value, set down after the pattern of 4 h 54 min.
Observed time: 7 h 31 min
